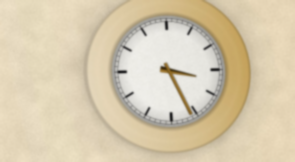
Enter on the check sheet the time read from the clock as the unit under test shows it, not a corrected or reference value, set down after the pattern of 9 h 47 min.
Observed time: 3 h 26 min
